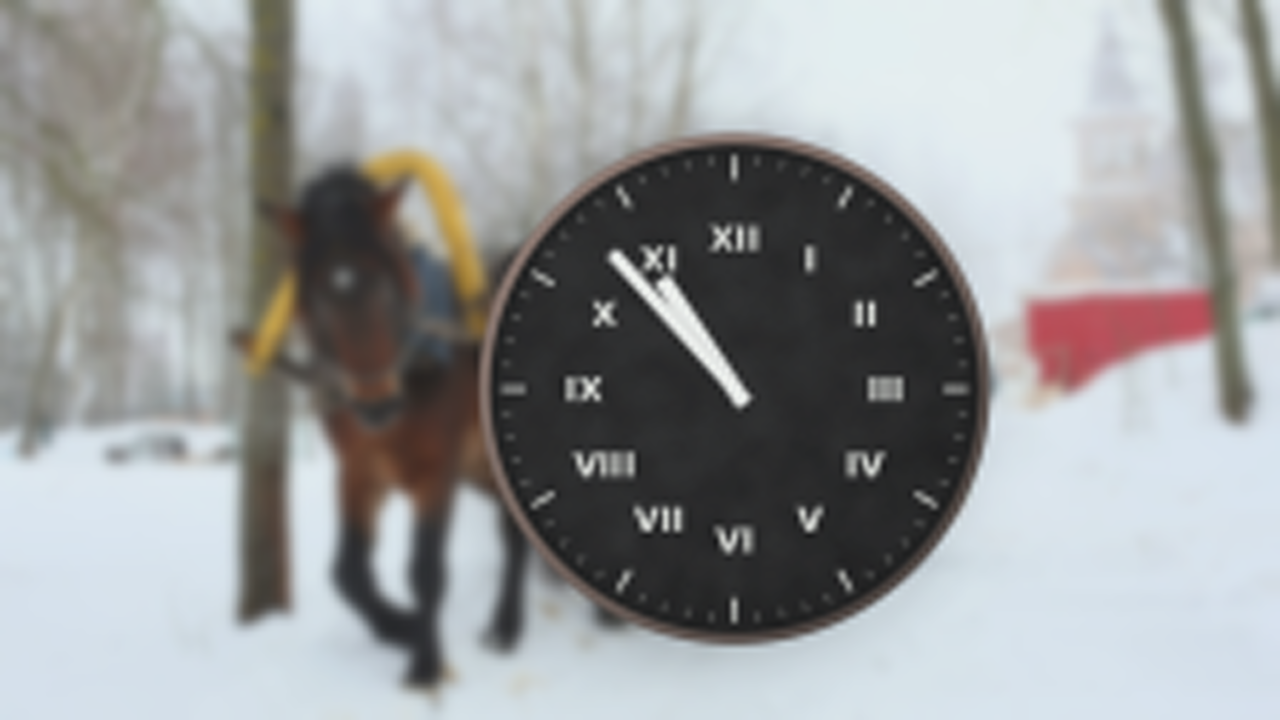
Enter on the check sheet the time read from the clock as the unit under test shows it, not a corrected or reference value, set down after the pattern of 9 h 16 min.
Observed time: 10 h 53 min
